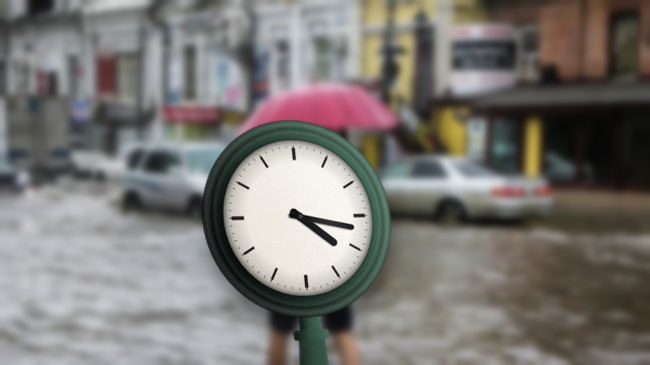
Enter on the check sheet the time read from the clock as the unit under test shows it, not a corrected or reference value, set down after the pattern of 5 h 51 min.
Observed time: 4 h 17 min
